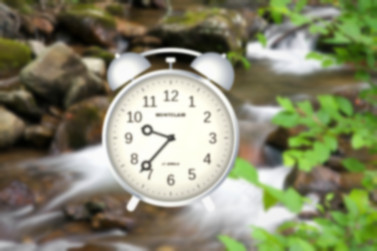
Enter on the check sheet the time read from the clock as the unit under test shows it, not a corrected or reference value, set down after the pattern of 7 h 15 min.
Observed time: 9 h 37 min
